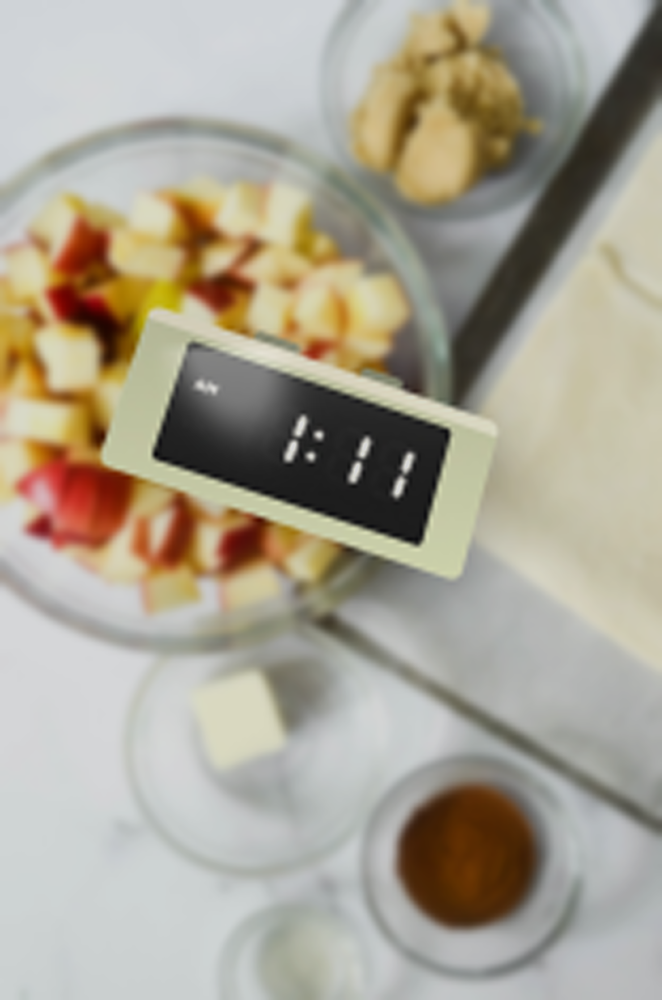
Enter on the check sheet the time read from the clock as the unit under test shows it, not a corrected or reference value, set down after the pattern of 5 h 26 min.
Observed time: 1 h 11 min
